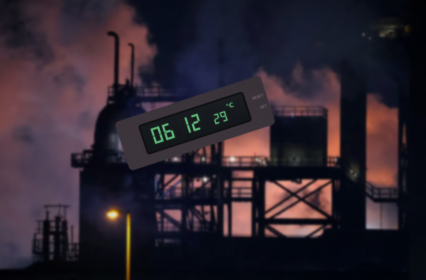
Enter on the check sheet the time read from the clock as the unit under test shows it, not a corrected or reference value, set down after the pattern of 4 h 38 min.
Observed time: 6 h 12 min
